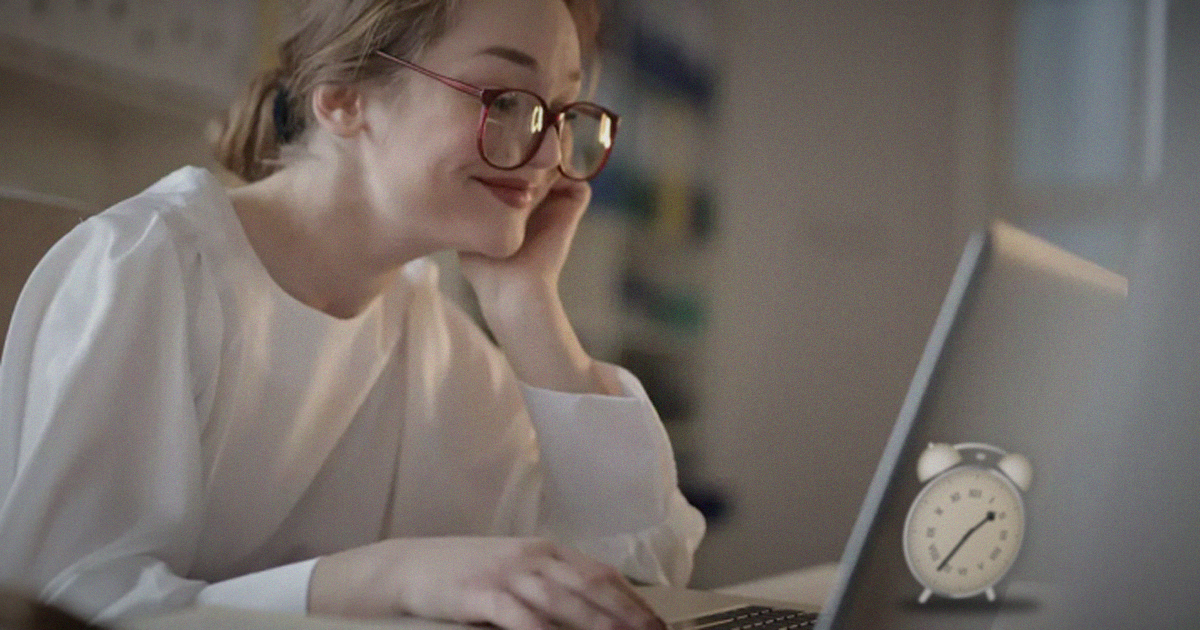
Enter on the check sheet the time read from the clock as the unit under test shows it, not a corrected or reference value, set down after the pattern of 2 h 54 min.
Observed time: 1 h 36 min
